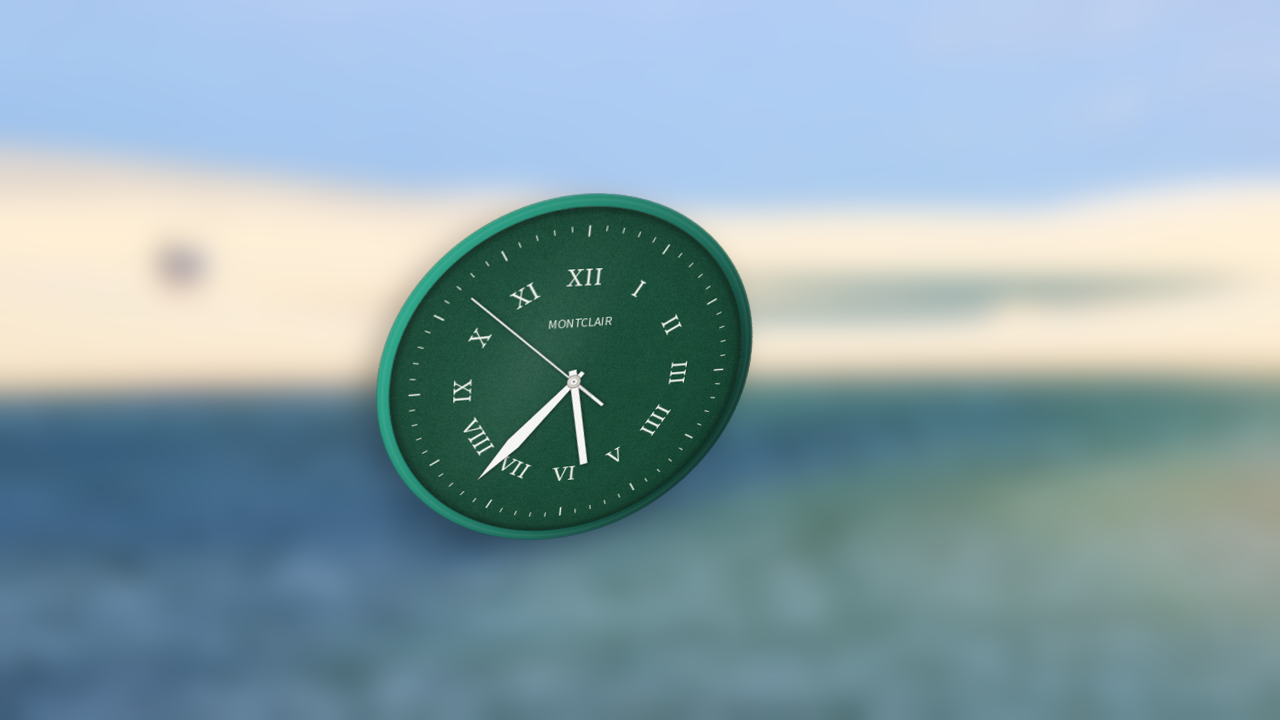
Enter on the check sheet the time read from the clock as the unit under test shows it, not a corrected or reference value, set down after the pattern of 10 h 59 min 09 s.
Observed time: 5 h 36 min 52 s
